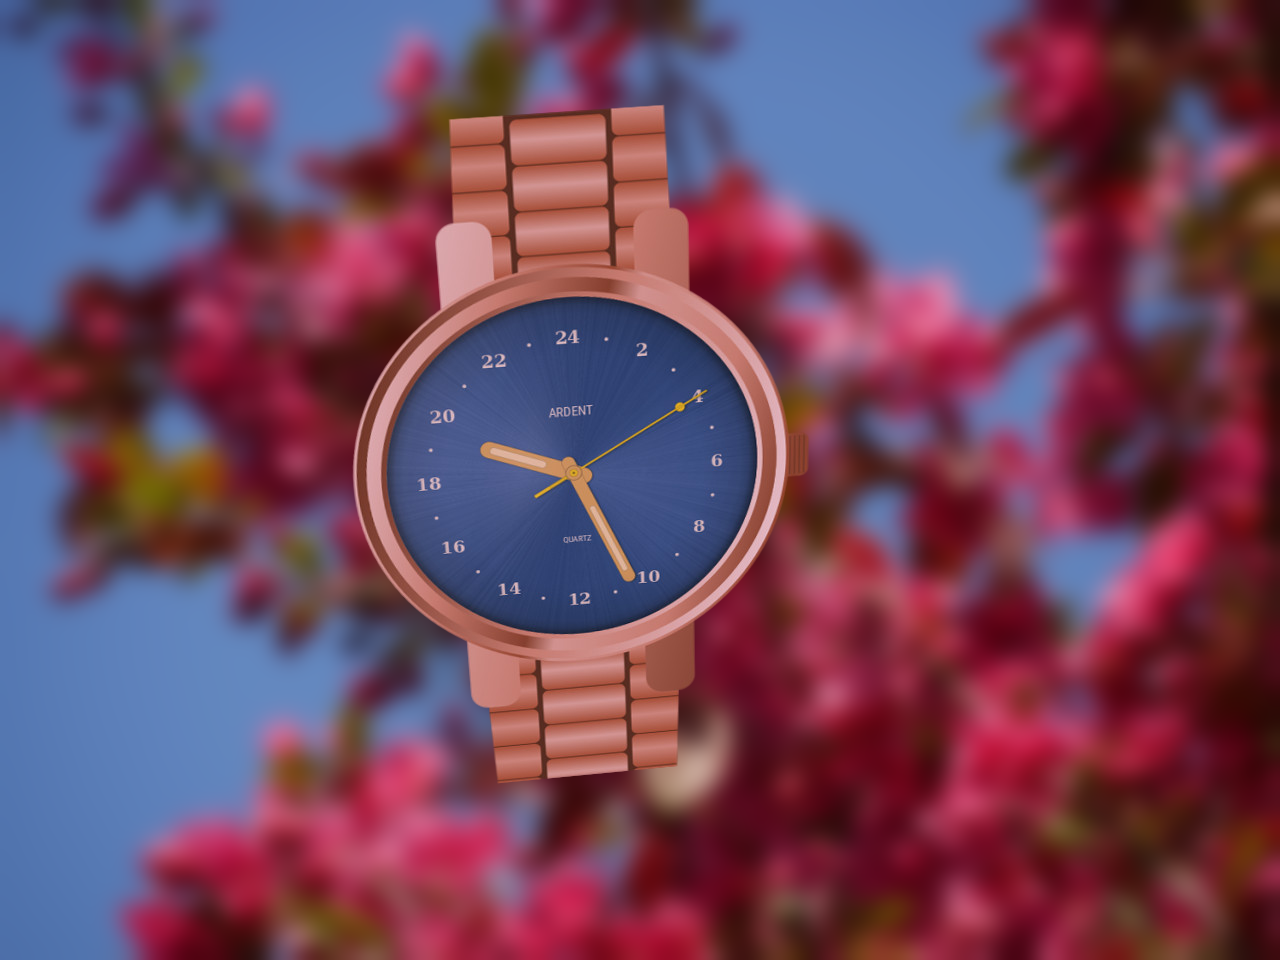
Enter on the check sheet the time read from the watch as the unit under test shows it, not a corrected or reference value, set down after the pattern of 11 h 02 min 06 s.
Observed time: 19 h 26 min 10 s
